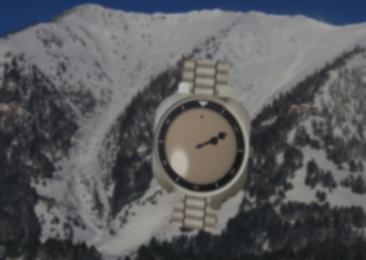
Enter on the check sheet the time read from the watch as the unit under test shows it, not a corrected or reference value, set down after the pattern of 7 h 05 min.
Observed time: 2 h 10 min
